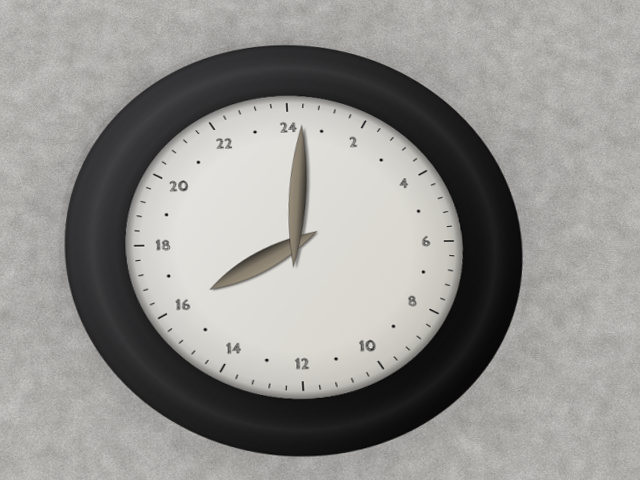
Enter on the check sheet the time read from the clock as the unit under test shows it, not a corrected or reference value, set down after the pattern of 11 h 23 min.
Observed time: 16 h 01 min
